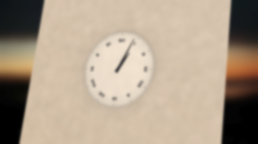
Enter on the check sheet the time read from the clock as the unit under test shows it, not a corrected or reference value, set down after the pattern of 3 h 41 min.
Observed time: 1 h 04 min
